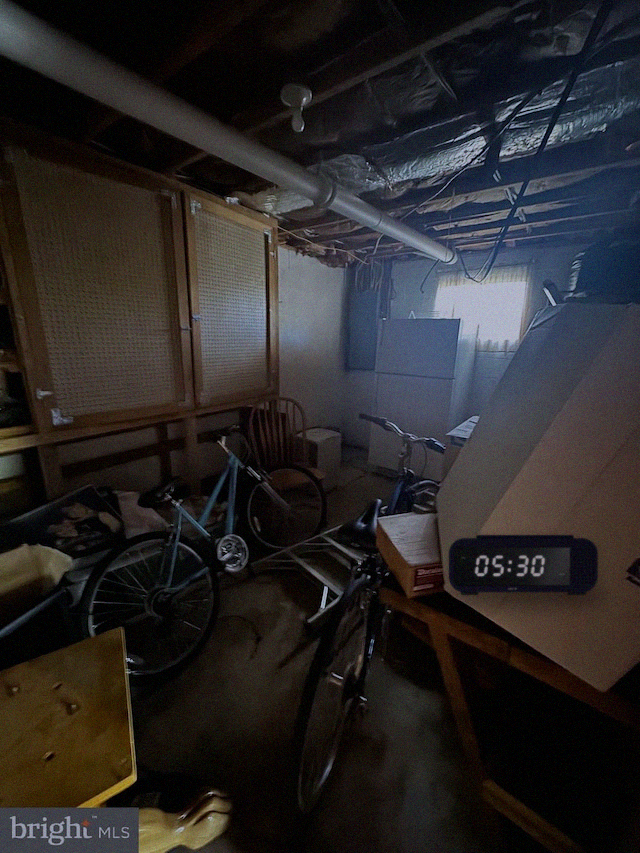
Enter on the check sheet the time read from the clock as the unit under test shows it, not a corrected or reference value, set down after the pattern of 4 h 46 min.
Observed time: 5 h 30 min
